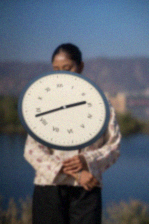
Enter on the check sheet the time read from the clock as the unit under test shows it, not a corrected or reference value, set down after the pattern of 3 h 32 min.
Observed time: 2 h 43 min
